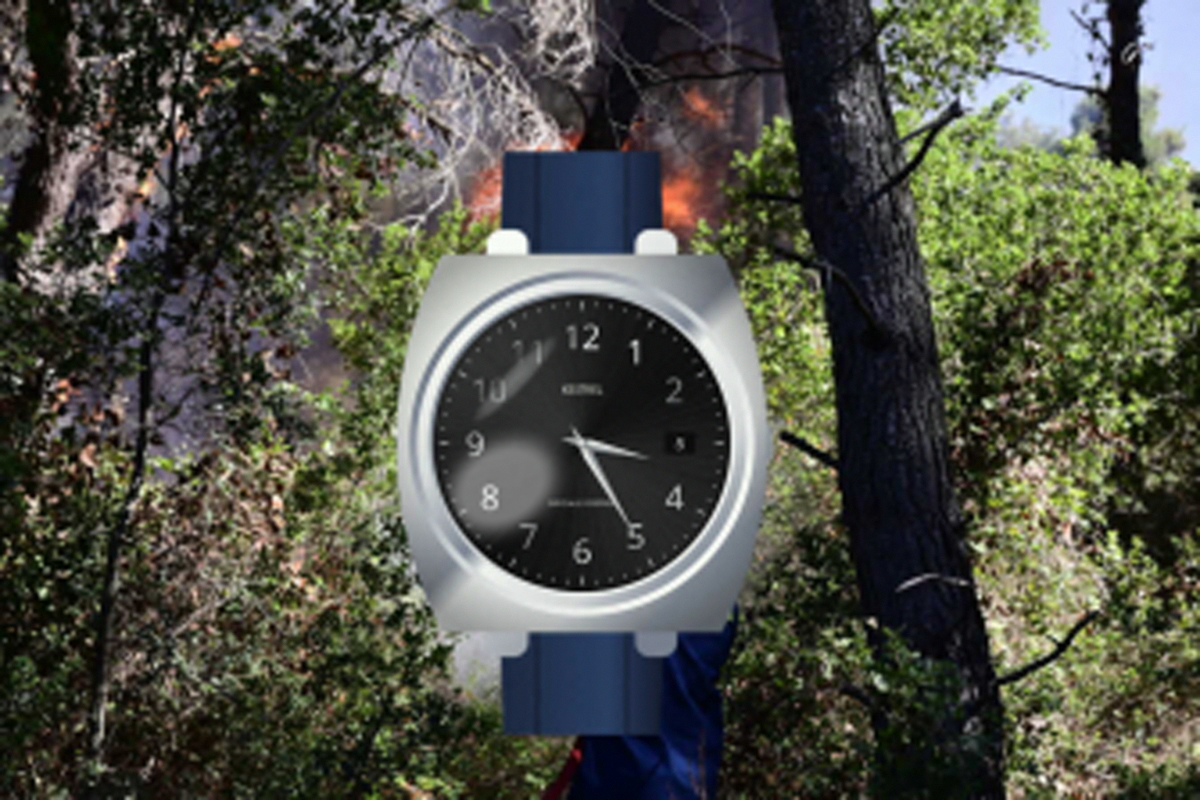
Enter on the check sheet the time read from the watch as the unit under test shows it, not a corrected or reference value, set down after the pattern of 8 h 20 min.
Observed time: 3 h 25 min
